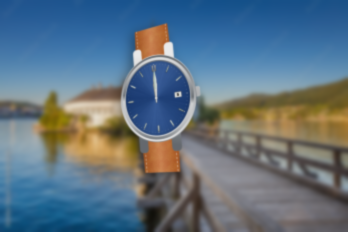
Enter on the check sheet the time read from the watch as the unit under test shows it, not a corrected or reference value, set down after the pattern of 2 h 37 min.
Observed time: 12 h 00 min
